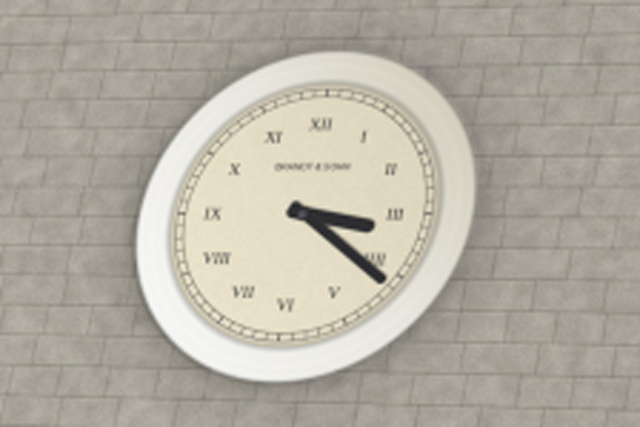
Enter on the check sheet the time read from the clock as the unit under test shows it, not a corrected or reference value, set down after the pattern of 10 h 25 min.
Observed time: 3 h 21 min
